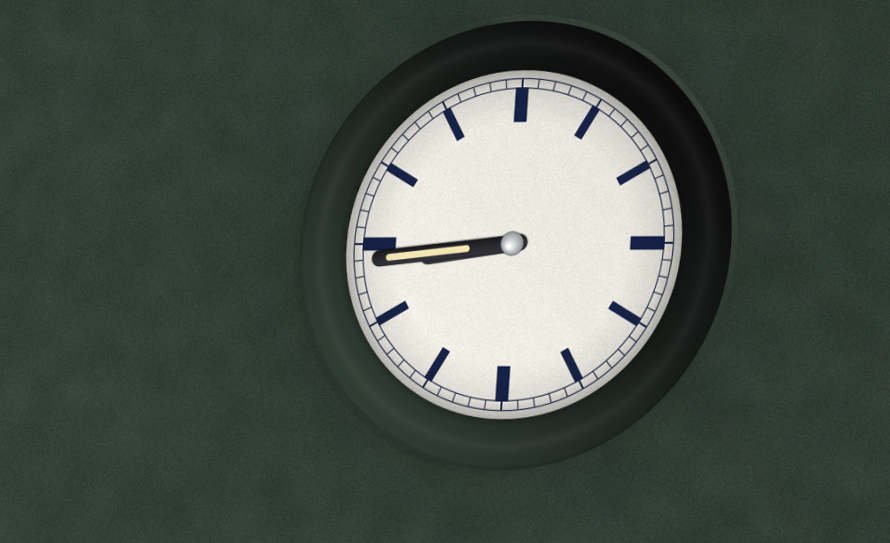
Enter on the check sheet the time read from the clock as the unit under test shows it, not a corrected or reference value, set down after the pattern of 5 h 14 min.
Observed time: 8 h 44 min
